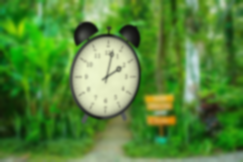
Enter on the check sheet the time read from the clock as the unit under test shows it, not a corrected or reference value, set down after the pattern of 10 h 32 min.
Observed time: 2 h 02 min
